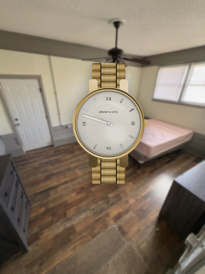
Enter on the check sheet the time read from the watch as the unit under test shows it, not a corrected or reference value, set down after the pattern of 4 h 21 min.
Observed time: 9 h 48 min
